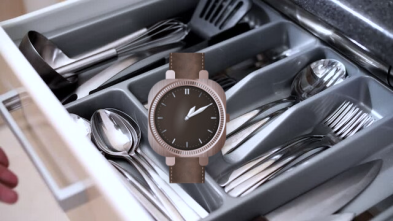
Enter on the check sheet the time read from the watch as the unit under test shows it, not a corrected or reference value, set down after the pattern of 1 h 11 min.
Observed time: 1 h 10 min
